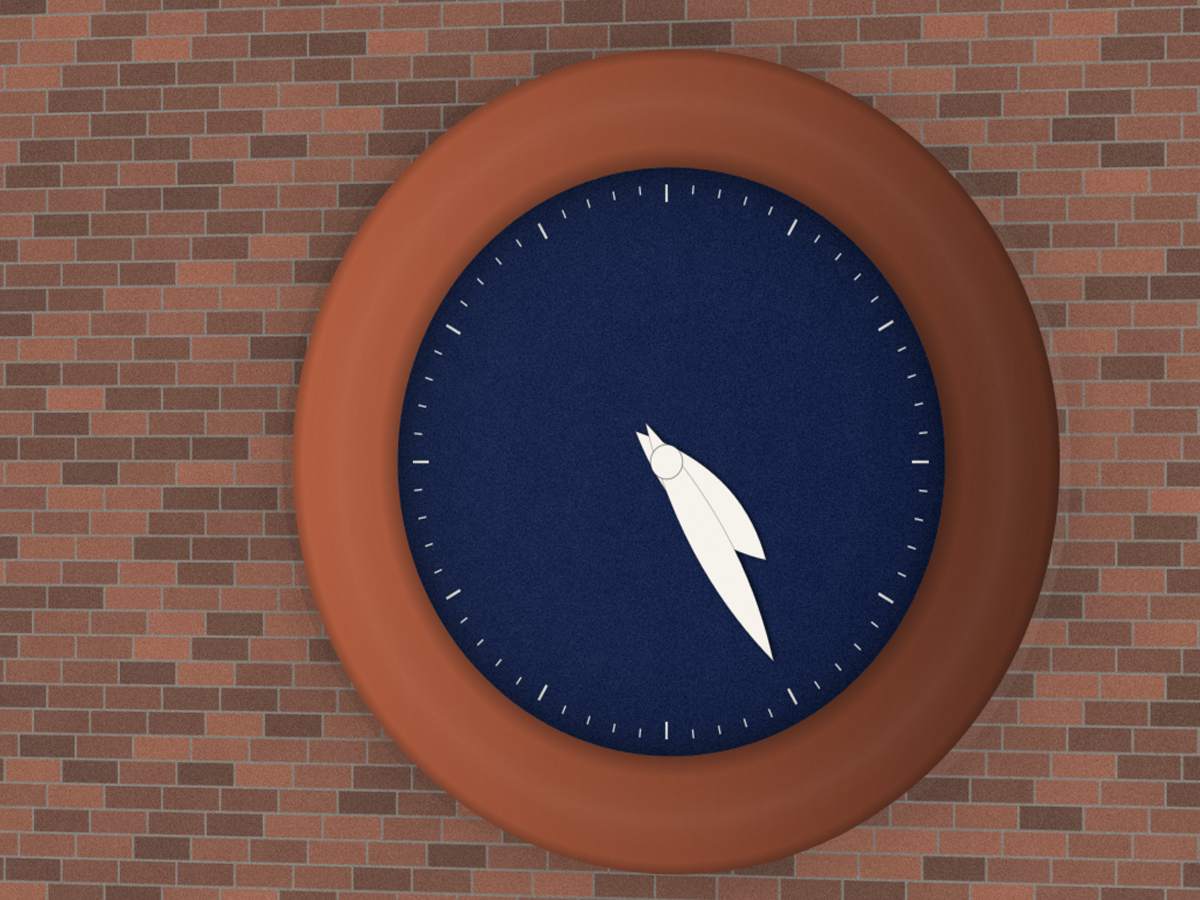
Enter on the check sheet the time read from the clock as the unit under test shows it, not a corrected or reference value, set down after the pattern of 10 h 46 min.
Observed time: 4 h 25 min
